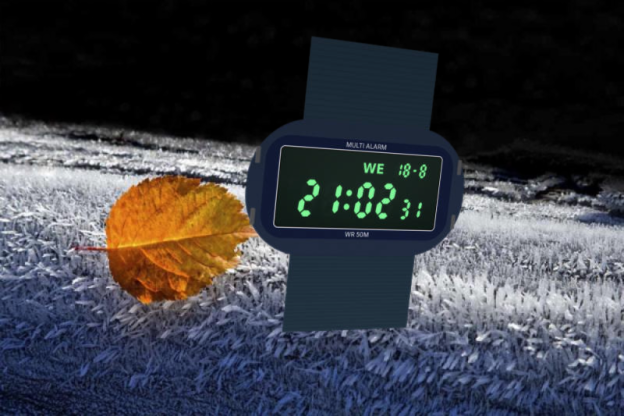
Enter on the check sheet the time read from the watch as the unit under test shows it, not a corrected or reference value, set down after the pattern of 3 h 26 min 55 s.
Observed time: 21 h 02 min 31 s
